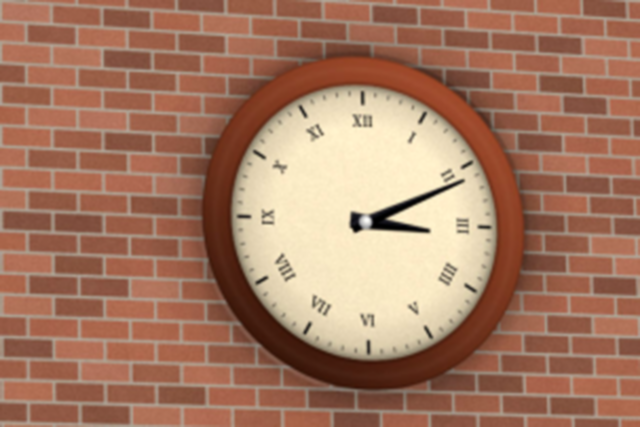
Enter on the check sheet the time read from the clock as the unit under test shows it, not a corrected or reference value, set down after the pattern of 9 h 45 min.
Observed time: 3 h 11 min
